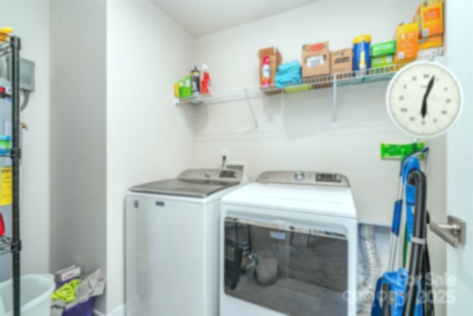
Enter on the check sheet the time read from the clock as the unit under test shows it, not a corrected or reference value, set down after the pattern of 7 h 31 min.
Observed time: 6 h 03 min
